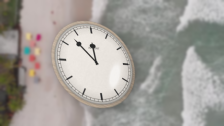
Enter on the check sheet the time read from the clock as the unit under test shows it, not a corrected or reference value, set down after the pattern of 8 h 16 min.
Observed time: 11 h 53 min
